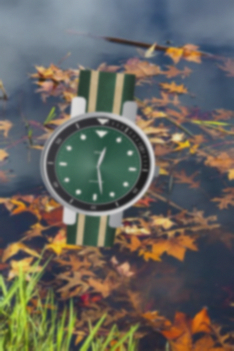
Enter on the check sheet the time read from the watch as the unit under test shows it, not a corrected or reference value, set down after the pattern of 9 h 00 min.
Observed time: 12 h 28 min
